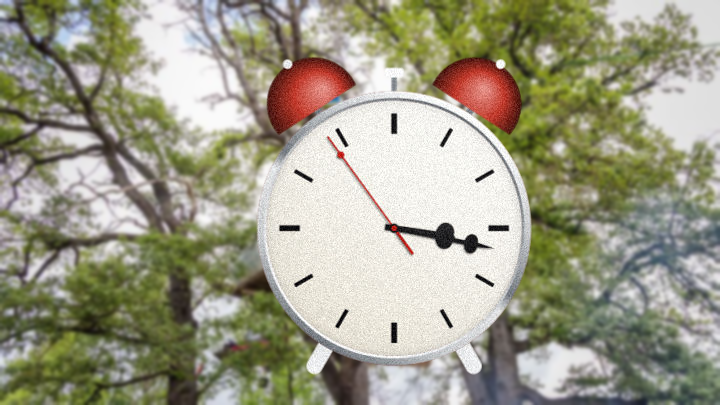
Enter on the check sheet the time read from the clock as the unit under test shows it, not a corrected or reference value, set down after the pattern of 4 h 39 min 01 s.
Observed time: 3 h 16 min 54 s
